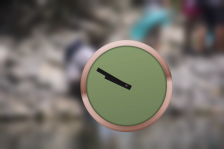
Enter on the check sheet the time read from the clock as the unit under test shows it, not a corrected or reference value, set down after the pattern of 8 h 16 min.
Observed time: 9 h 50 min
